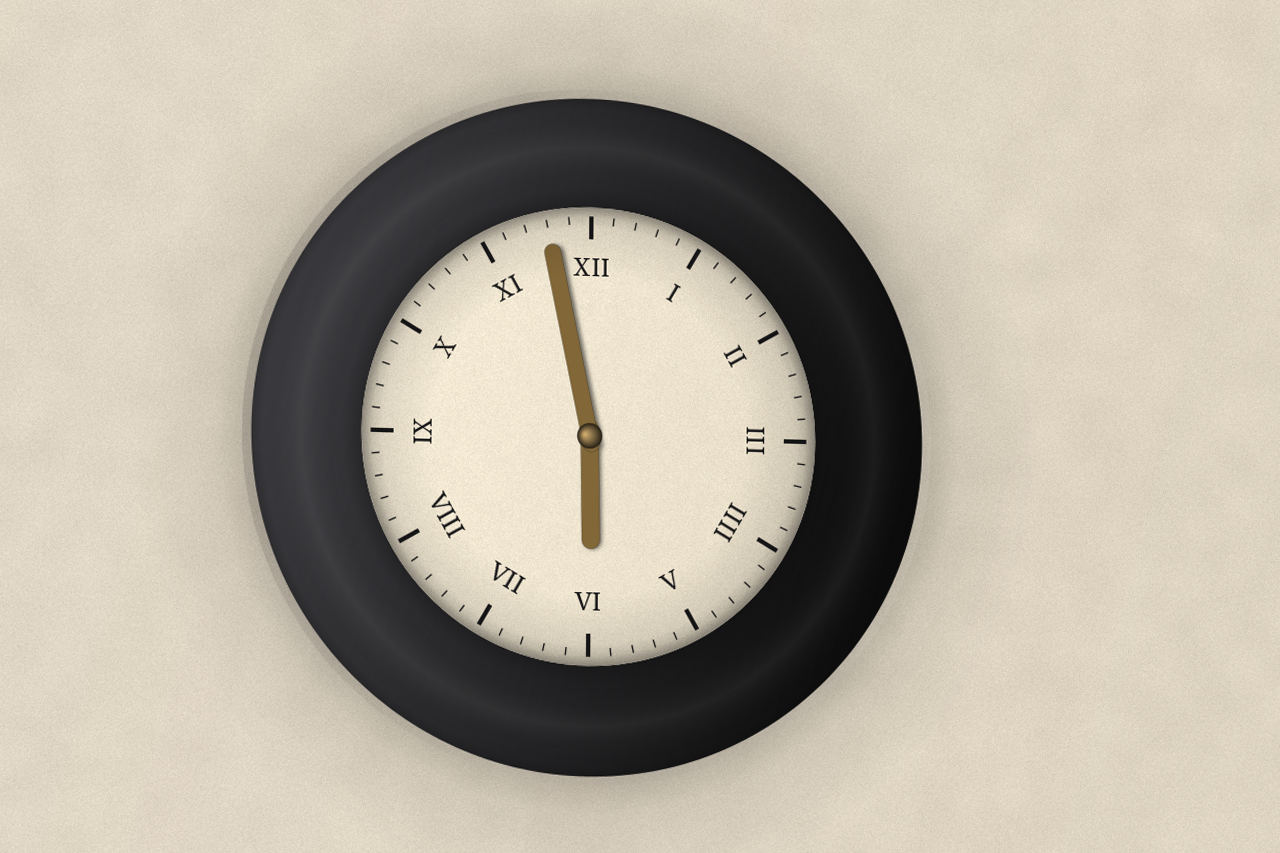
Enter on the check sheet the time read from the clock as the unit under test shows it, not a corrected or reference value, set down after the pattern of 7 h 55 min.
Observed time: 5 h 58 min
